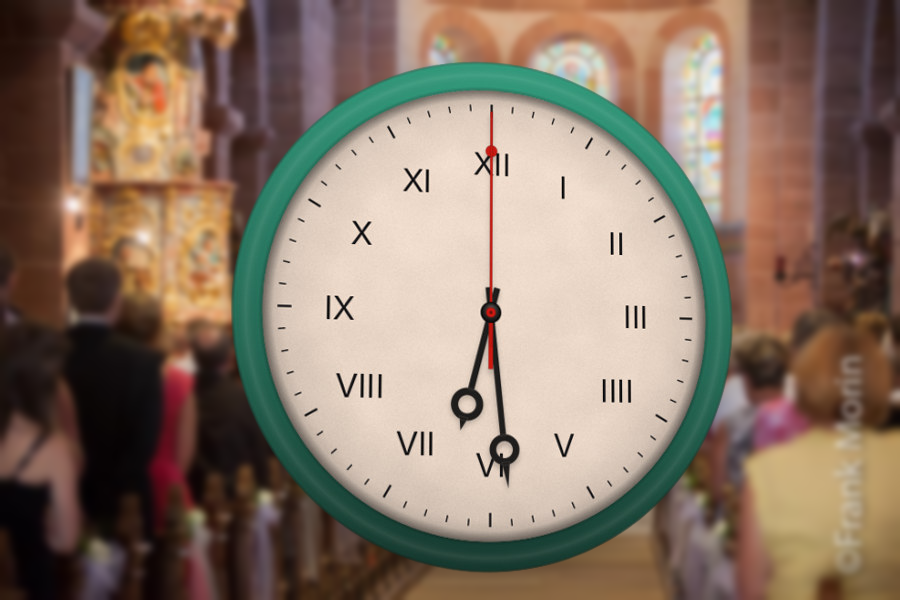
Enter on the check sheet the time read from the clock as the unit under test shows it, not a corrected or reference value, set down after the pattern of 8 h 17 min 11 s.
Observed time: 6 h 29 min 00 s
